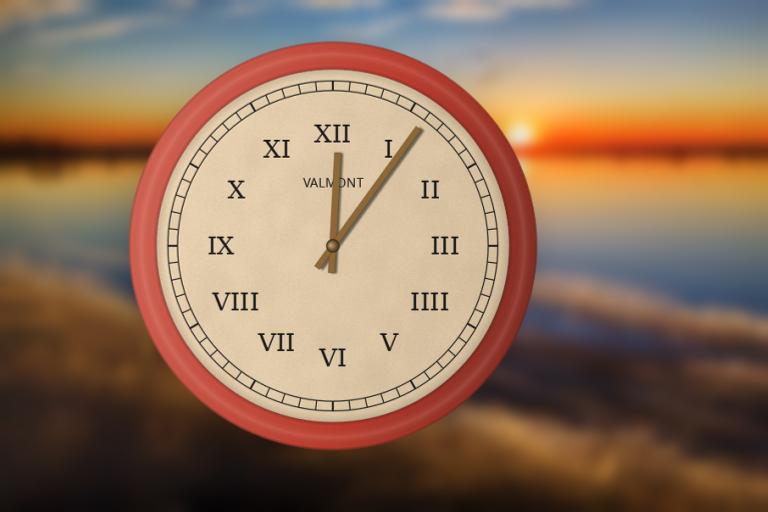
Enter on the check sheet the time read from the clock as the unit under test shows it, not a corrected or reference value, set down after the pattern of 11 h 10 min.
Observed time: 12 h 06 min
